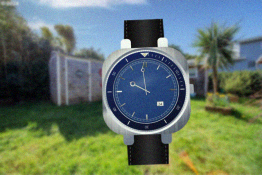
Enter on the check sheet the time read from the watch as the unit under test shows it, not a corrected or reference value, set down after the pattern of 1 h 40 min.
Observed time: 9 h 59 min
